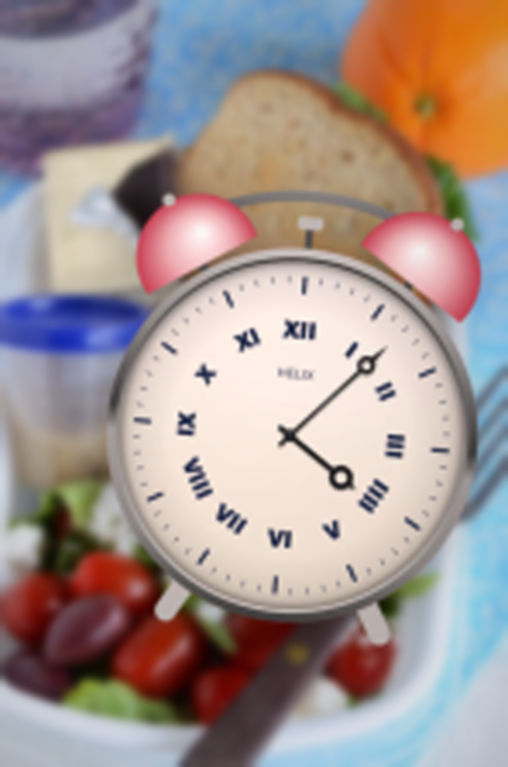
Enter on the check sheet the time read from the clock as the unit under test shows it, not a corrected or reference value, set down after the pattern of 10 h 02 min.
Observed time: 4 h 07 min
